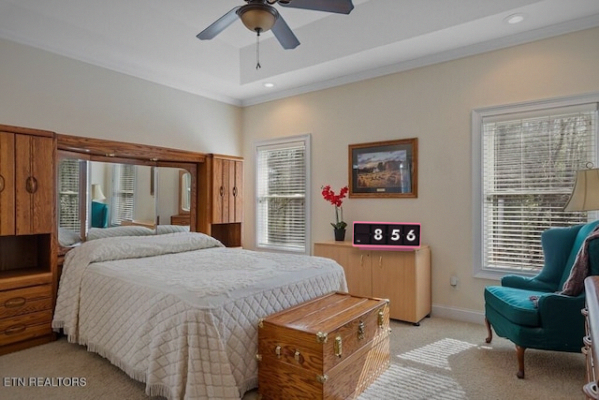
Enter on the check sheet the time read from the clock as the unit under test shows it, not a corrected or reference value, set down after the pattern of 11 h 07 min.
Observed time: 8 h 56 min
